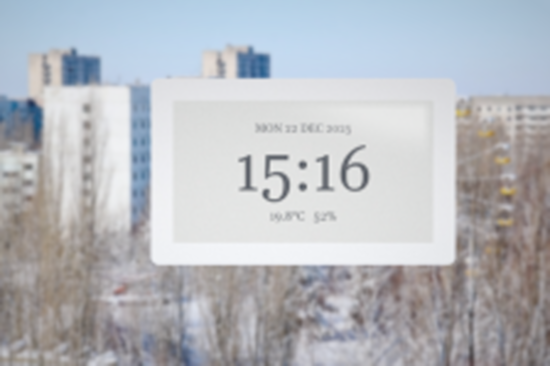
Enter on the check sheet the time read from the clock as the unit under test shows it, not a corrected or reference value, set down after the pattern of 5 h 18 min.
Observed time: 15 h 16 min
